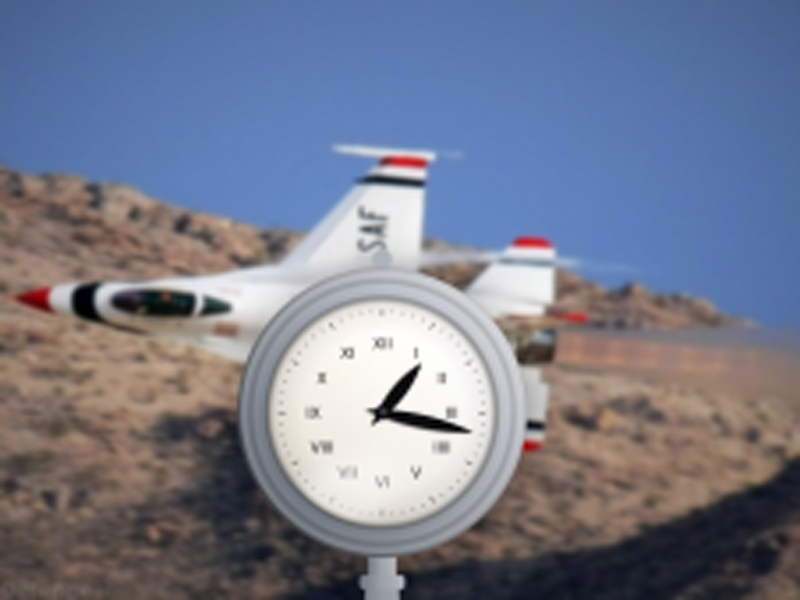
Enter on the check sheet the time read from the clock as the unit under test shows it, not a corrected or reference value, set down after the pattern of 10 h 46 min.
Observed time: 1 h 17 min
